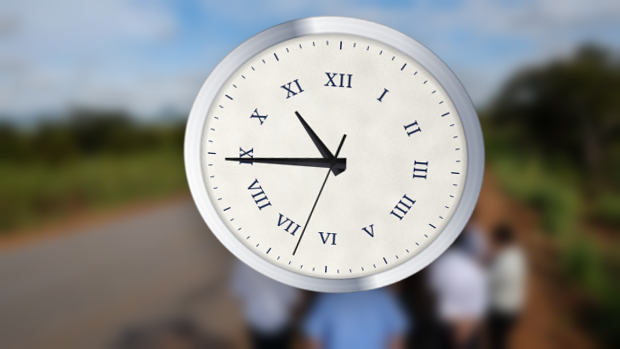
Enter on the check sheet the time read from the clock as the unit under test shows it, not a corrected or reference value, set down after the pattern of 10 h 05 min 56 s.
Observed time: 10 h 44 min 33 s
